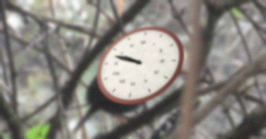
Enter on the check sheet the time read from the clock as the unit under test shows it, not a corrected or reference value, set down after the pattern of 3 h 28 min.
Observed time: 9 h 48 min
